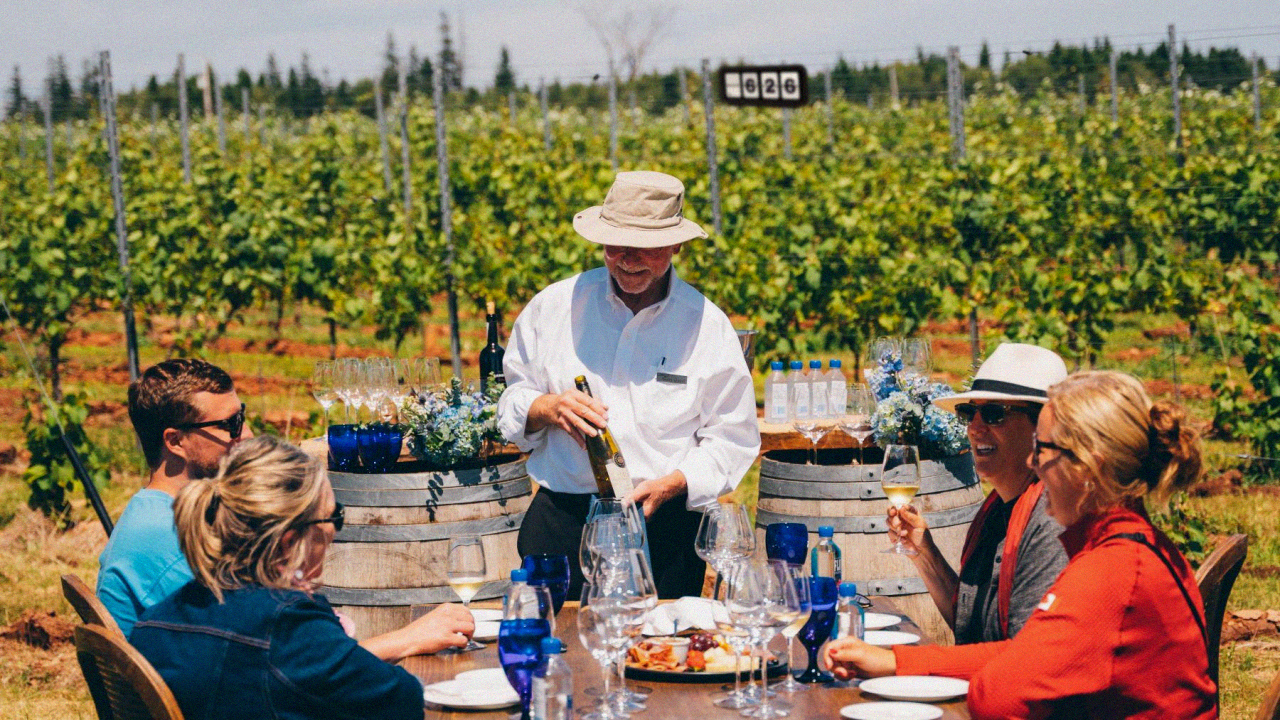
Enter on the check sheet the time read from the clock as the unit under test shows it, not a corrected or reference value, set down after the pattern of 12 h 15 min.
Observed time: 6 h 26 min
